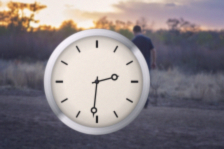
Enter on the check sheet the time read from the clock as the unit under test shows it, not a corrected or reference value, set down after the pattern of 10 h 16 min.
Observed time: 2 h 31 min
